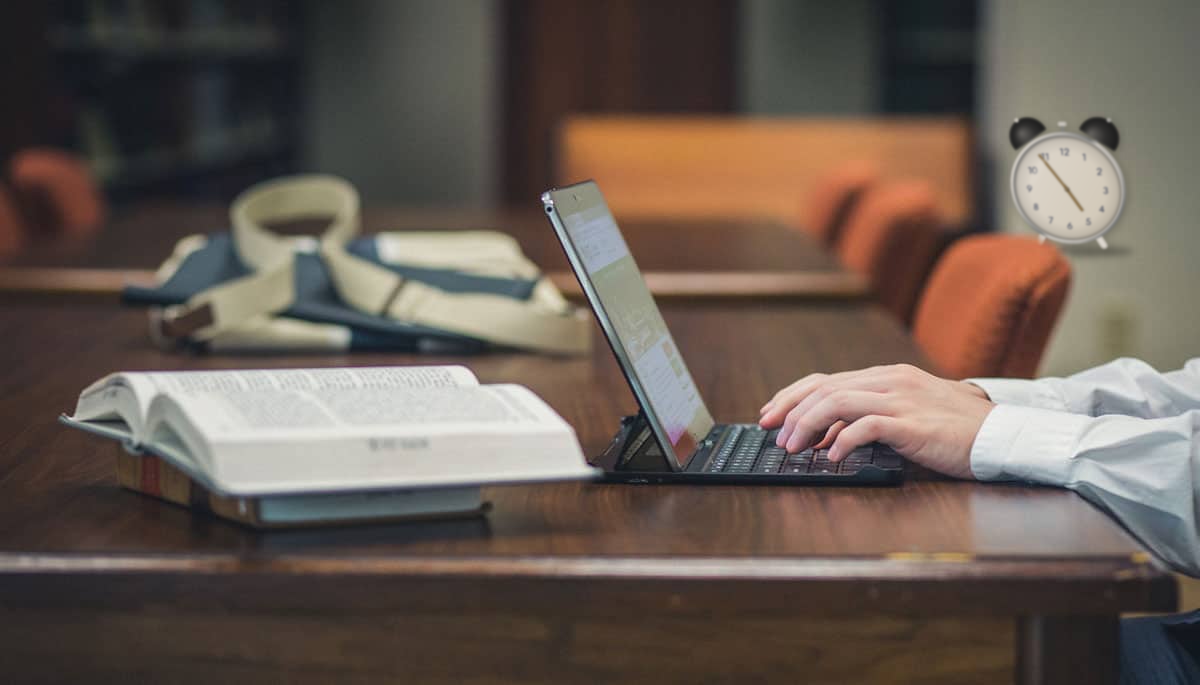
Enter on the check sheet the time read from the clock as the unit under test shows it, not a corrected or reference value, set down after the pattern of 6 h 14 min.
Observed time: 4 h 54 min
